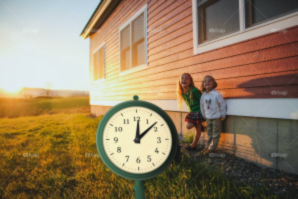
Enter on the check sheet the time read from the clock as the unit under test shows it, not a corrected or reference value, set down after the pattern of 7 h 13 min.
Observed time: 12 h 08 min
